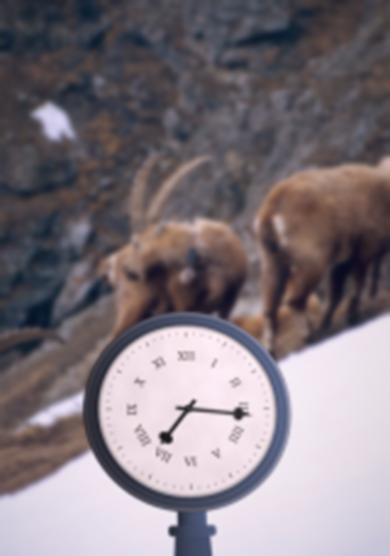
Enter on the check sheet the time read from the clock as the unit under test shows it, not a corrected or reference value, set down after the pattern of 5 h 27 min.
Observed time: 7 h 16 min
